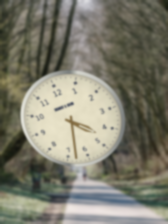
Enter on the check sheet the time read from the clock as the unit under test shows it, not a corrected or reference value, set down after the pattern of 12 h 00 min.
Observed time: 4 h 33 min
